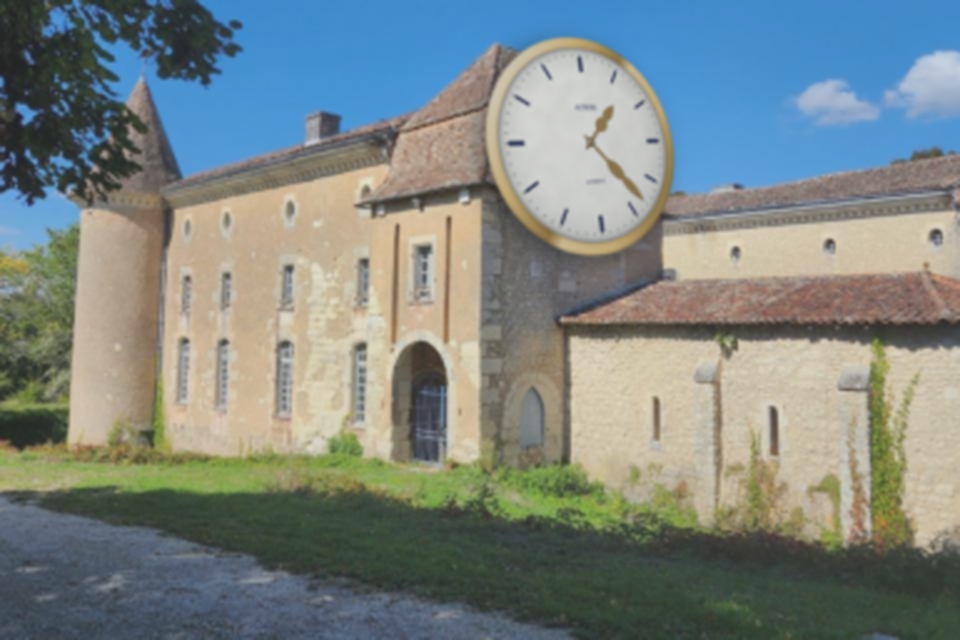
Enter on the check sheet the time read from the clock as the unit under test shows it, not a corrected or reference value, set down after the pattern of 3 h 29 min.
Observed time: 1 h 23 min
